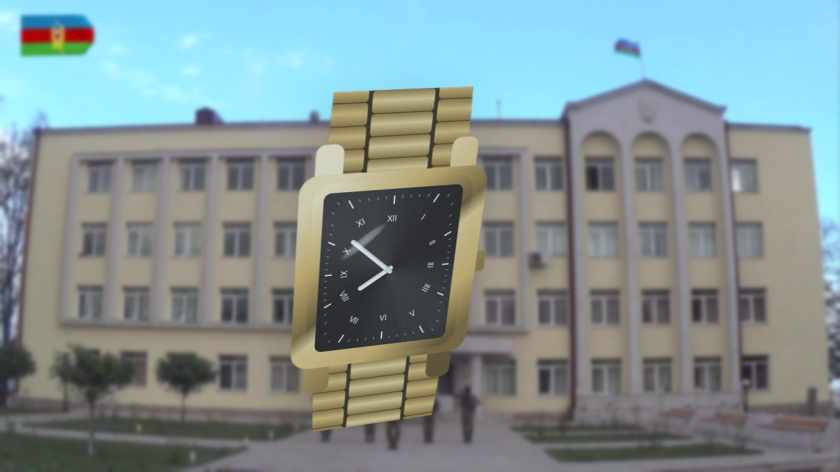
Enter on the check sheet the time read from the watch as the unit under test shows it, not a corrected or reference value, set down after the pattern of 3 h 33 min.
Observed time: 7 h 52 min
